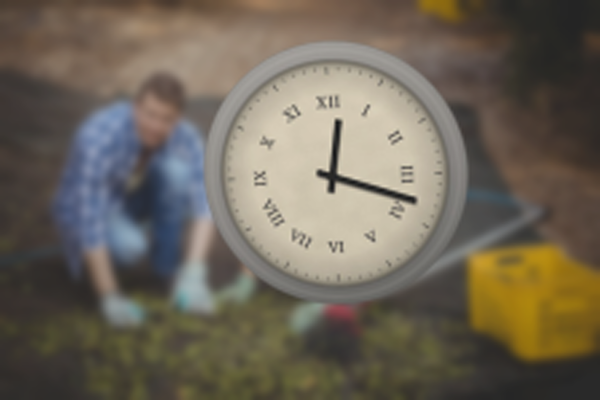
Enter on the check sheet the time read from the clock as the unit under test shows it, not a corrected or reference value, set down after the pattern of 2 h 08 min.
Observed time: 12 h 18 min
